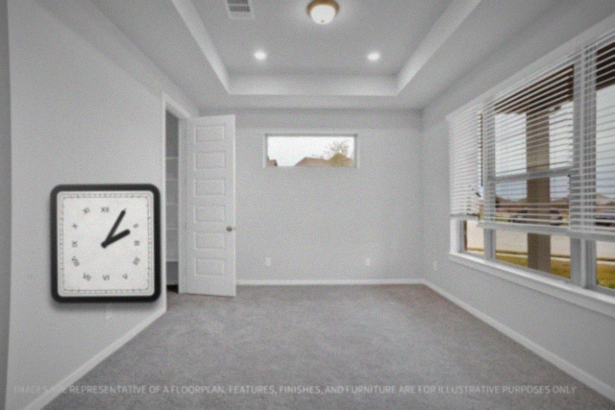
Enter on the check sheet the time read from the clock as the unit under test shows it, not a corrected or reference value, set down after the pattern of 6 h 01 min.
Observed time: 2 h 05 min
